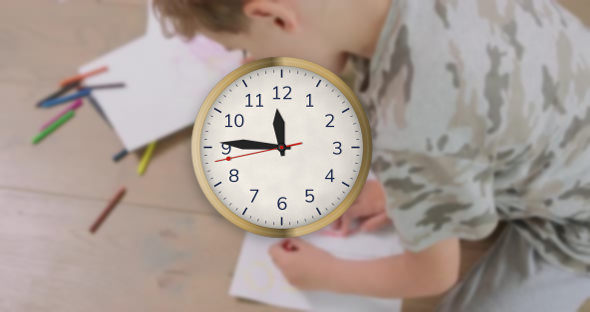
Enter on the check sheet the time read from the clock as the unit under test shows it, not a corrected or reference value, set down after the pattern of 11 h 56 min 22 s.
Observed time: 11 h 45 min 43 s
